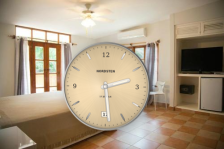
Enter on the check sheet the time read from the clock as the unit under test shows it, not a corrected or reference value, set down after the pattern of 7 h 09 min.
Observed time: 2 h 29 min
